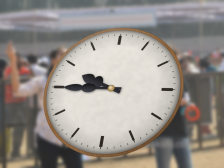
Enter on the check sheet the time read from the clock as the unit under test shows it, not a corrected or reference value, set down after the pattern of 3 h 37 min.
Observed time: 9 h 45 min
